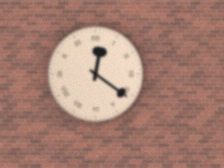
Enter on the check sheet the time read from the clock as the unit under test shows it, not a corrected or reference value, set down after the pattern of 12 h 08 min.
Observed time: 12 h 21 min
